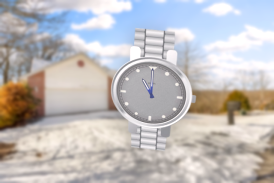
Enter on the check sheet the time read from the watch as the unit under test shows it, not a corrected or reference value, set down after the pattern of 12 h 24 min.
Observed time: 11 h 00 min
